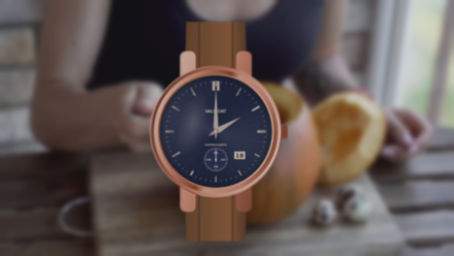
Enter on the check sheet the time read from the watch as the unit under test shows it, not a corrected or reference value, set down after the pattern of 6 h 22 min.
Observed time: 2 h 00 min
